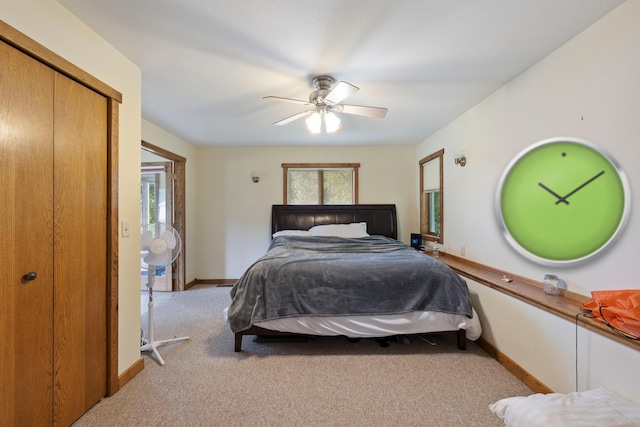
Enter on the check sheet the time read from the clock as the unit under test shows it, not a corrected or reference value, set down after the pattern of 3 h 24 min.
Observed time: 10 h 09 min
